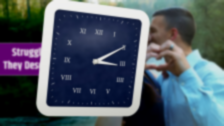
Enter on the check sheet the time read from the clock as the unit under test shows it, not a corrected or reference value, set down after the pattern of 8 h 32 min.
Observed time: 3 h 10 min
